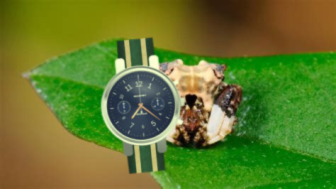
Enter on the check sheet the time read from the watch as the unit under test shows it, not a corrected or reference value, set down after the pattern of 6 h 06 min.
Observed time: 7 h 22 min
